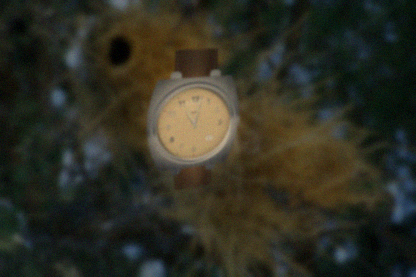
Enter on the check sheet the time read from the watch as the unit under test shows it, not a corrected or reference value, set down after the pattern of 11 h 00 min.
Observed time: 11 h 02 min
